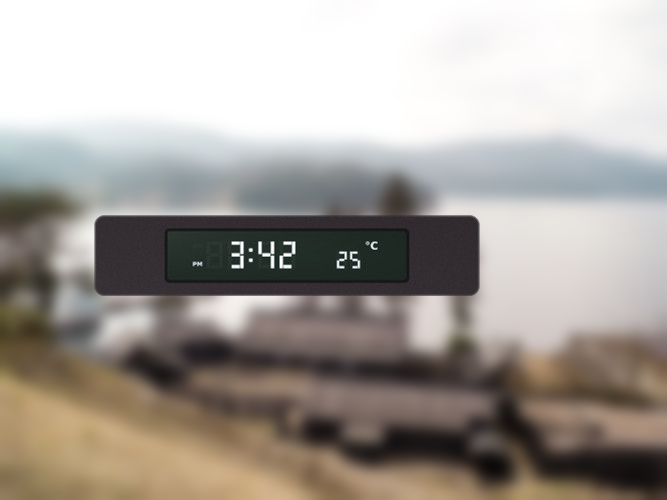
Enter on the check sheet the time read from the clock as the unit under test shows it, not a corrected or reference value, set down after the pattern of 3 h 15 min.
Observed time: 3 h 42 min
